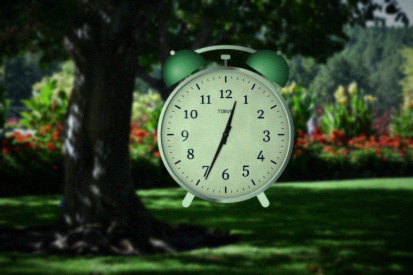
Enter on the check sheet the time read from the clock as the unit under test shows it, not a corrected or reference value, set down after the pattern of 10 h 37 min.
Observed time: 12 h 34 min
